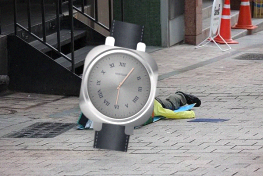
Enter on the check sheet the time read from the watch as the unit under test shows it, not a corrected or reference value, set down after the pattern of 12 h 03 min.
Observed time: 6 h 05 min
